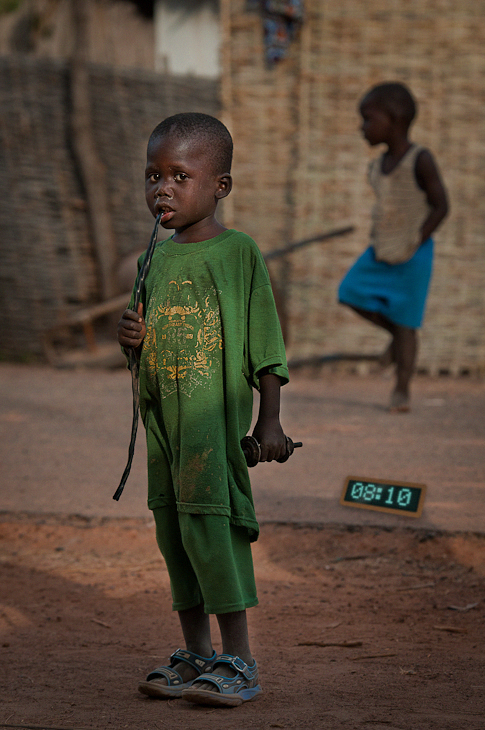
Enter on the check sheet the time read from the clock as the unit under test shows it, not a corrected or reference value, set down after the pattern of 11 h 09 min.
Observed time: 8 h 10 min
